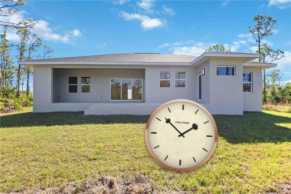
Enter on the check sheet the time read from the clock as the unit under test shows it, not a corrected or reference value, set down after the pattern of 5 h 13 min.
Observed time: 1 h 52 min
